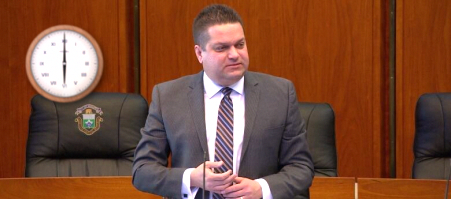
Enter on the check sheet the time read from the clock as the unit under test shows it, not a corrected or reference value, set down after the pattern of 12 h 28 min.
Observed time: 6 h 00 min
